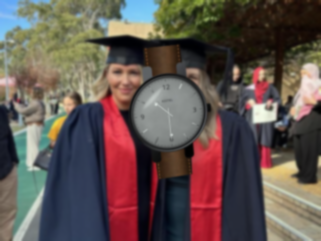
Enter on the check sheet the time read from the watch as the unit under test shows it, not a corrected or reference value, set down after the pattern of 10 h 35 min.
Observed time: 10 h 30 min
